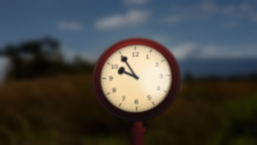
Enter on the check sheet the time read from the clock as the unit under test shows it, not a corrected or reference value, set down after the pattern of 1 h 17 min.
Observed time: 9 h 55 min
